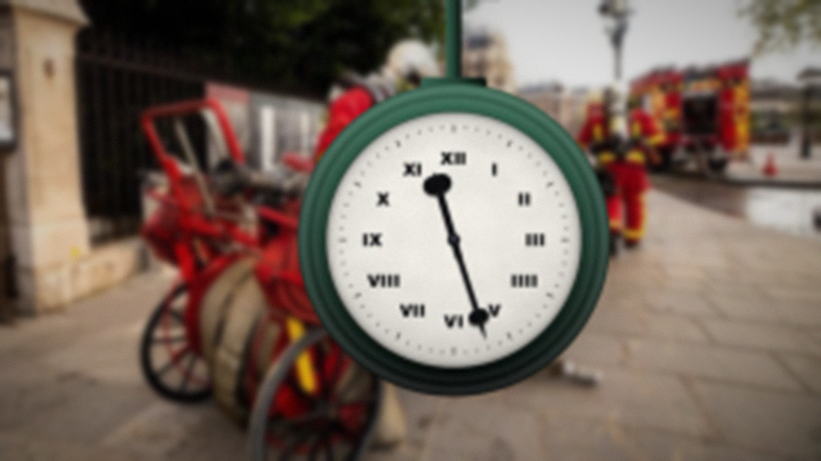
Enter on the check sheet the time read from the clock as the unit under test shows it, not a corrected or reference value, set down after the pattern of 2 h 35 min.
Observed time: 11 h 27 min
